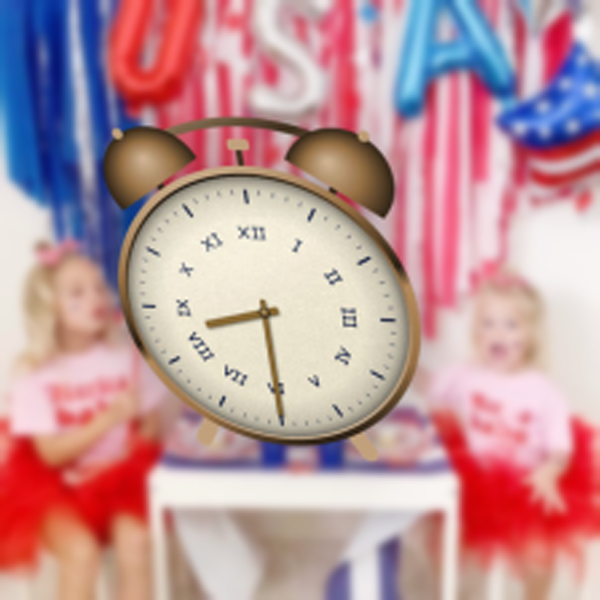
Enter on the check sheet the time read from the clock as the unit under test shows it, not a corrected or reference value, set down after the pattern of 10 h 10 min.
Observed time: 8 h 30 min
